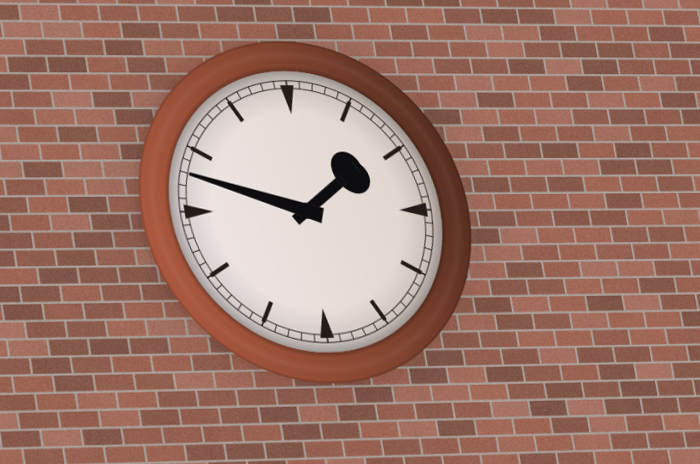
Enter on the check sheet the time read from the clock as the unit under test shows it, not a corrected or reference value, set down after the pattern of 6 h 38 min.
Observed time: 1 h 48 min
